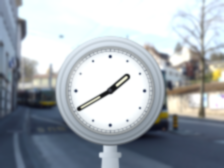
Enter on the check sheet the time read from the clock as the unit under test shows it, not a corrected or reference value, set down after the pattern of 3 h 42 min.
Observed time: 1 h 40 min
